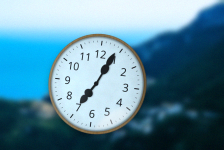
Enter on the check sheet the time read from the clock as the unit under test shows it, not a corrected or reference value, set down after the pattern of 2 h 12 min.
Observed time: 7 h 04 min
